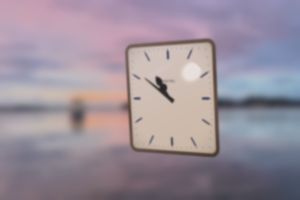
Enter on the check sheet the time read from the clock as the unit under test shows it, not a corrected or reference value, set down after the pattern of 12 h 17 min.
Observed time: 10 h 51 min
